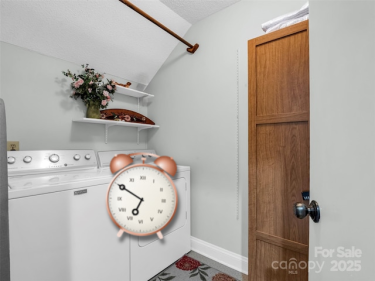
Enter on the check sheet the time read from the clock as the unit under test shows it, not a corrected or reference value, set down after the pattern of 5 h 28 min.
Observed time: 6 h 50 min
